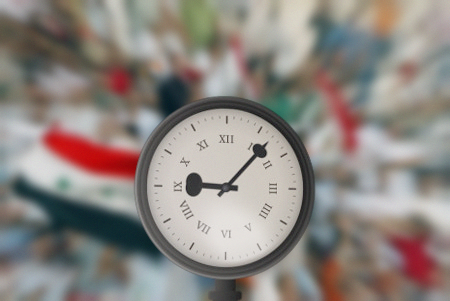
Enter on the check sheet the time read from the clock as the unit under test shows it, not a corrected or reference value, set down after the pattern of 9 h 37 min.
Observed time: 9 h 07 min
